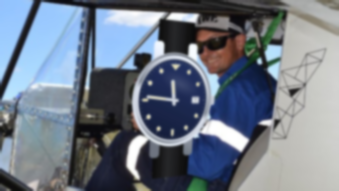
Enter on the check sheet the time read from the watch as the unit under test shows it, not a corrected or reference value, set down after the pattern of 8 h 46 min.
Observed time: 11 h 46 min
